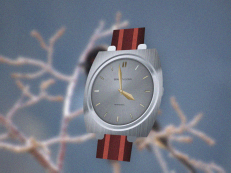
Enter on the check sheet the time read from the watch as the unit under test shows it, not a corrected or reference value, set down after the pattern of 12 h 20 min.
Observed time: 3 h 58 min
